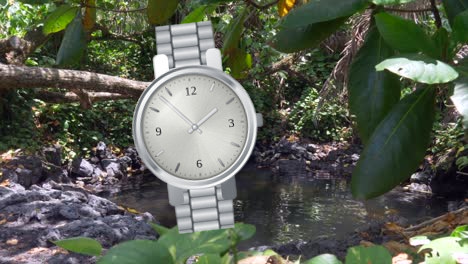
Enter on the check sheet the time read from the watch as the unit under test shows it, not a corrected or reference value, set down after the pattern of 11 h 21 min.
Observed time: 1 h 53 min
